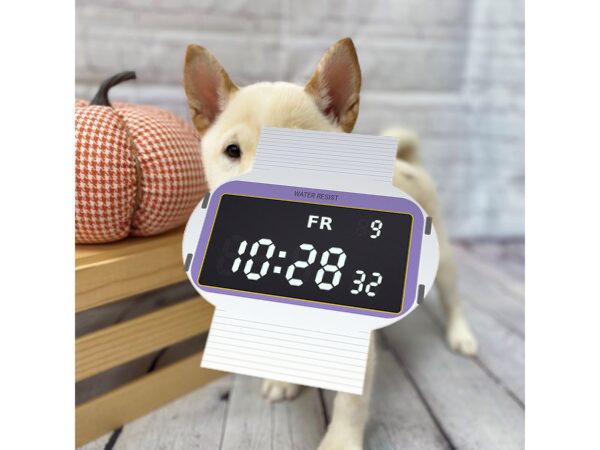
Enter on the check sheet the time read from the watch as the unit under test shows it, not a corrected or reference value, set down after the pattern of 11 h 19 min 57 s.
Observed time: 10 h 28 min 32 s
